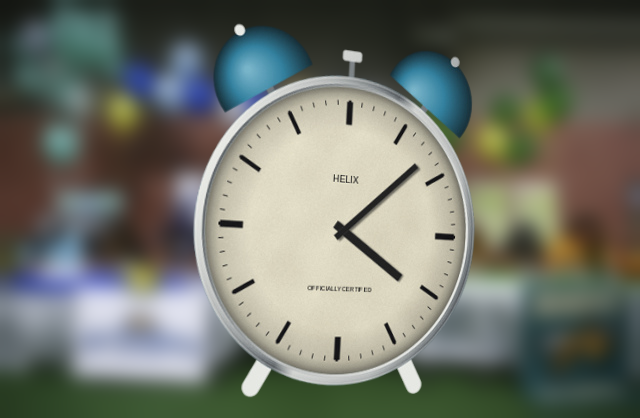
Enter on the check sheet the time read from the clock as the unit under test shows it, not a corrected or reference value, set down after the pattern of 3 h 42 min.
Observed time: 4 h 08 min
